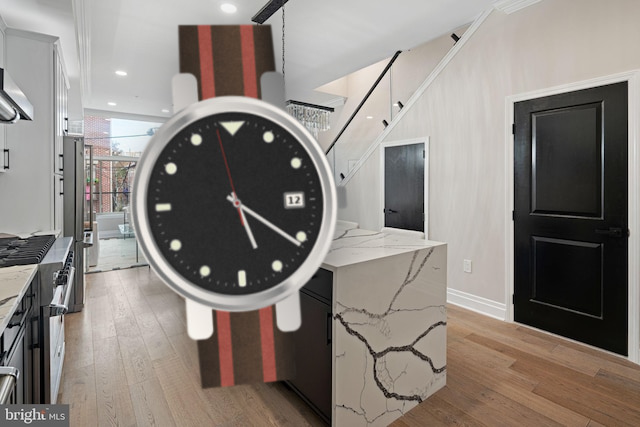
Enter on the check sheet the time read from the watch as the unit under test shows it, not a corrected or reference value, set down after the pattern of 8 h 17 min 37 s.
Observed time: 5 h 20 min 58 s
